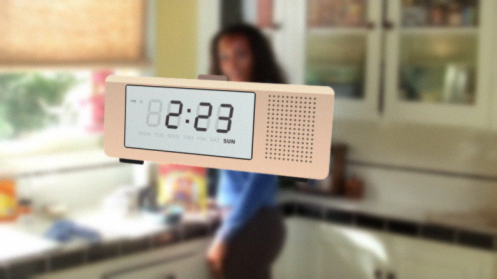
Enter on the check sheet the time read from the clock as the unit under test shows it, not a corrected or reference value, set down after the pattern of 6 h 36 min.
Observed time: 2 h 23 min
